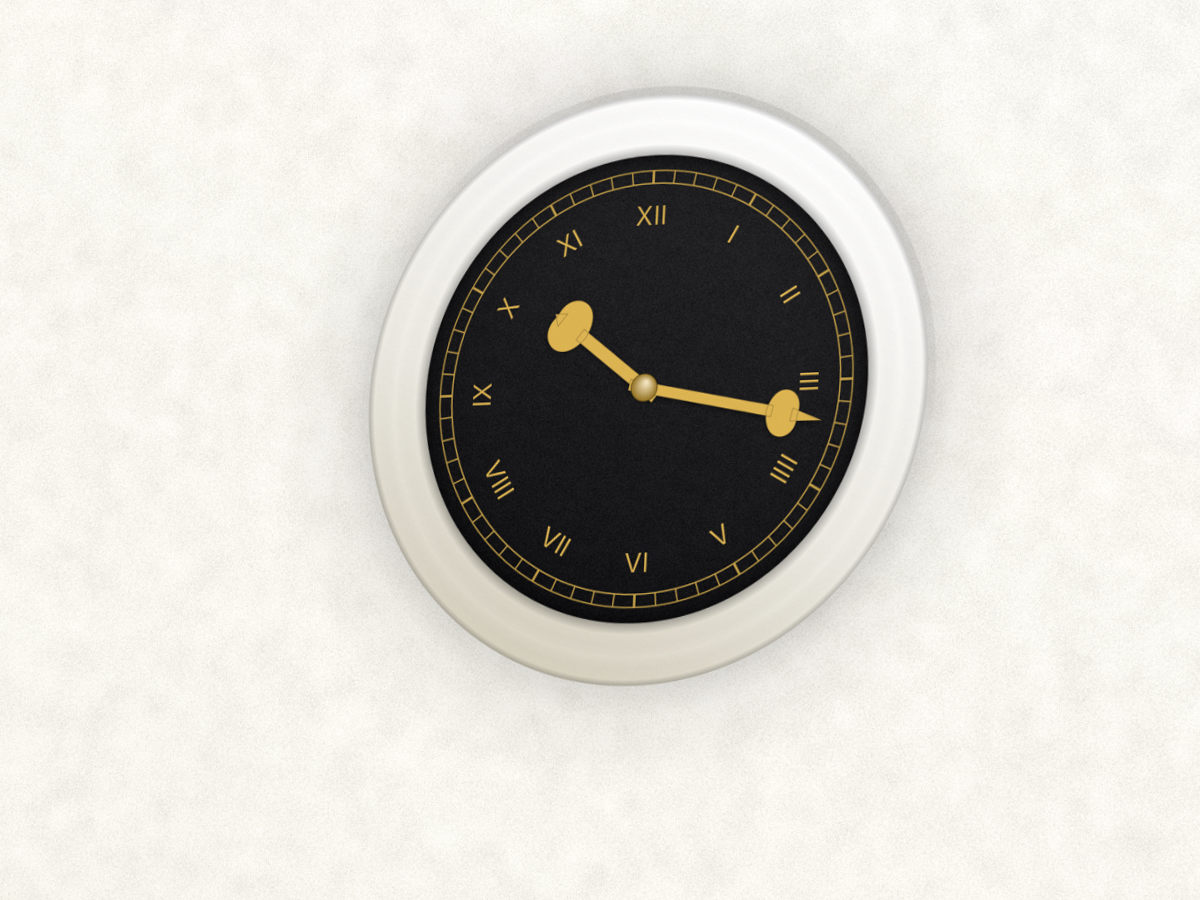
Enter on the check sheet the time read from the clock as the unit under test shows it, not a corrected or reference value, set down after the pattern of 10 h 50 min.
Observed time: 10 h 17 min
